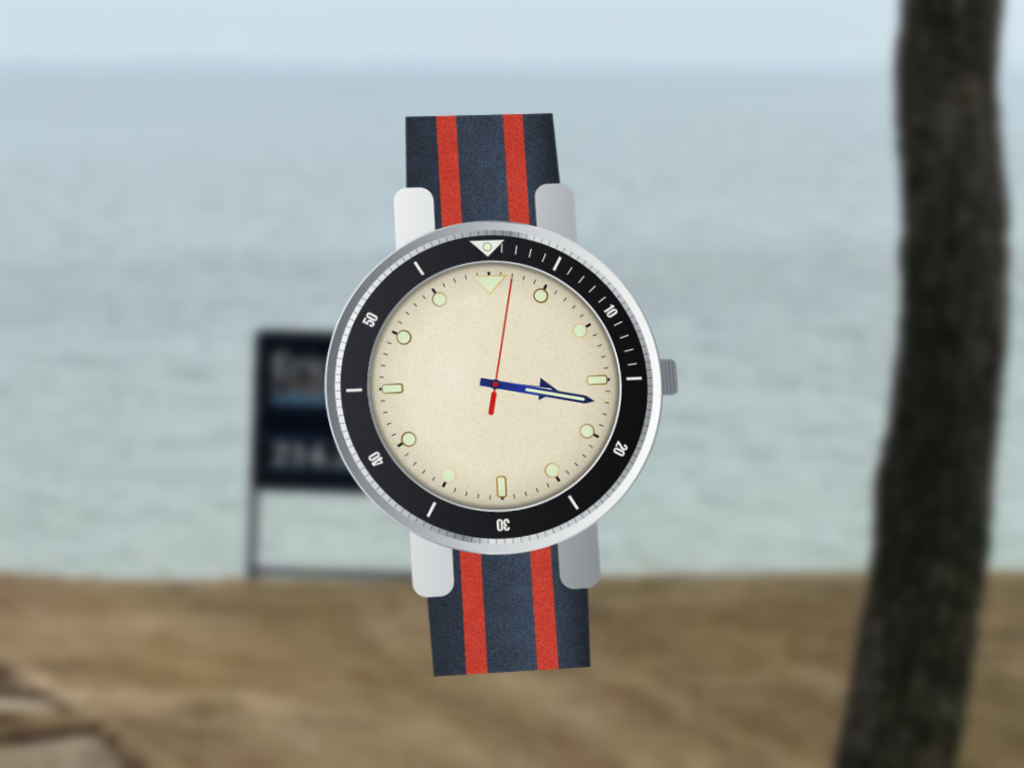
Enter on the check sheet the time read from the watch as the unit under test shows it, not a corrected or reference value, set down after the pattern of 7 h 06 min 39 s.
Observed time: 3 h 17 min 02 s
